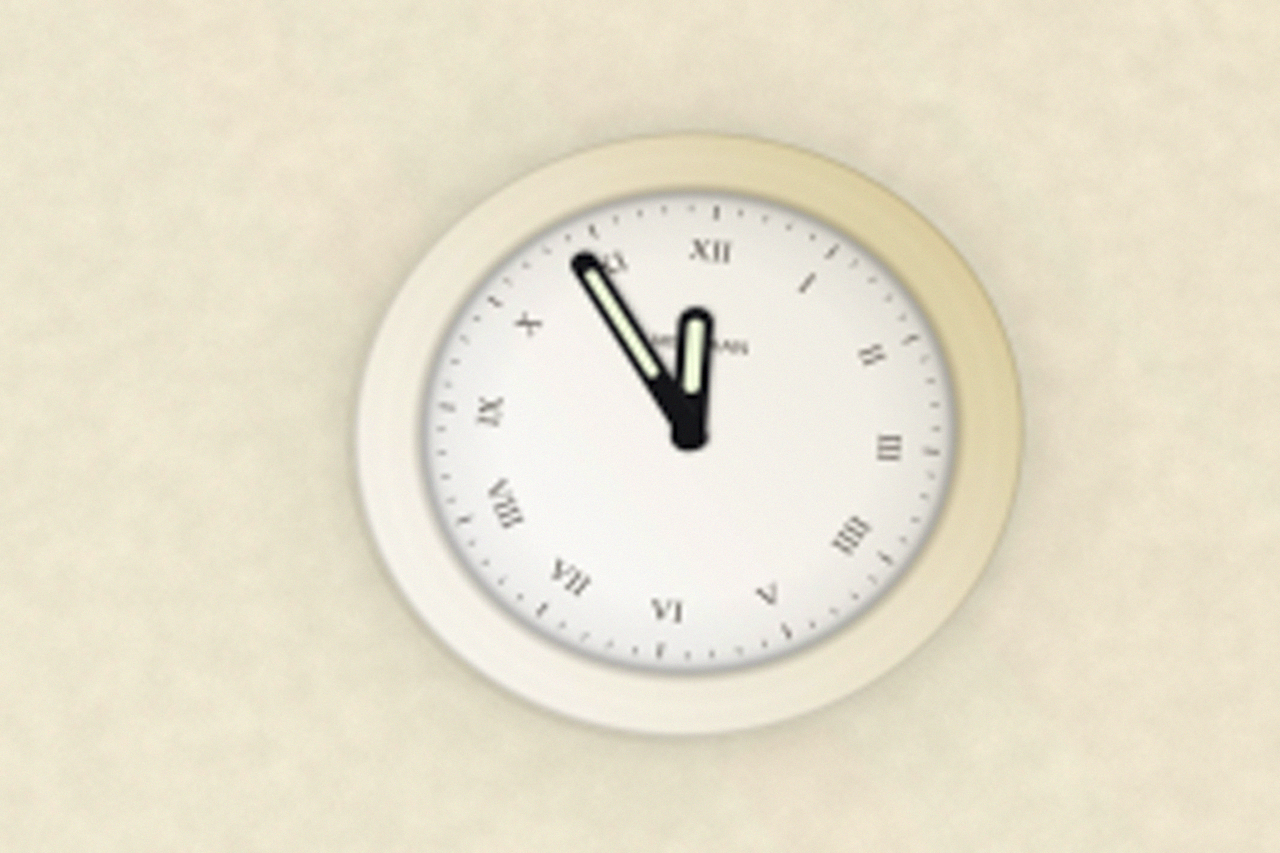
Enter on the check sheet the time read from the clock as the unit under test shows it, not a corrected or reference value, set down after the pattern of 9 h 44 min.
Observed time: 11 h 54 min
